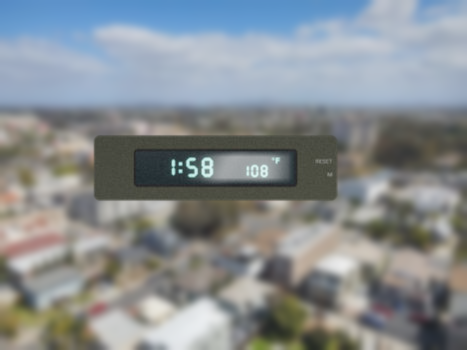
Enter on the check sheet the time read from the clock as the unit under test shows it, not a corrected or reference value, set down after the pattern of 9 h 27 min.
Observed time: 1 h 58 min
